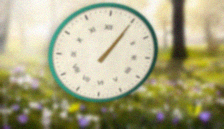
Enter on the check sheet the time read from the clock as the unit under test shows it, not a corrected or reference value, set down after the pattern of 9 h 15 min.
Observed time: 1 h 05 min
